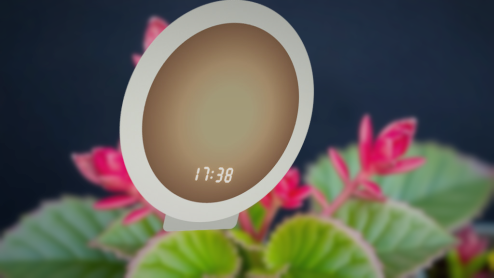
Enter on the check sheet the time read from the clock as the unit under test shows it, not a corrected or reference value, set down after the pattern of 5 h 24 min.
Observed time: 17 h 38 min
